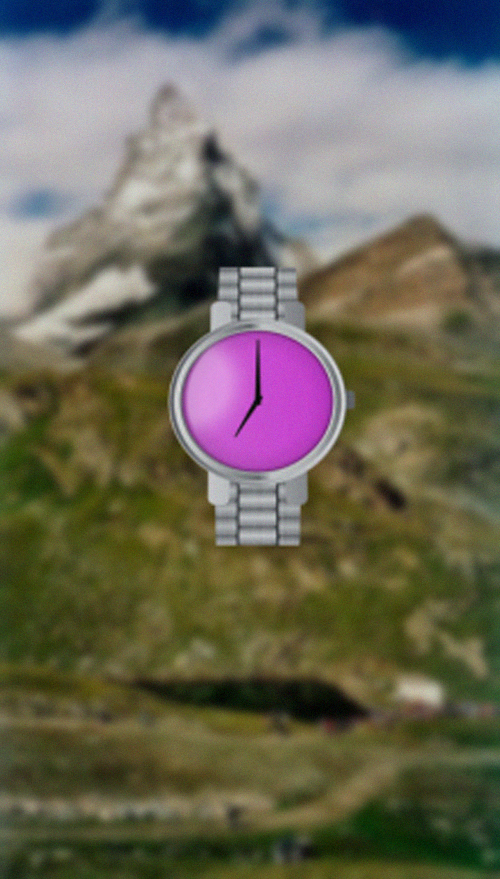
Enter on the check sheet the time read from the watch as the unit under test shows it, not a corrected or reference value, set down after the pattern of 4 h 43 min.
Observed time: 7 h 00 min
